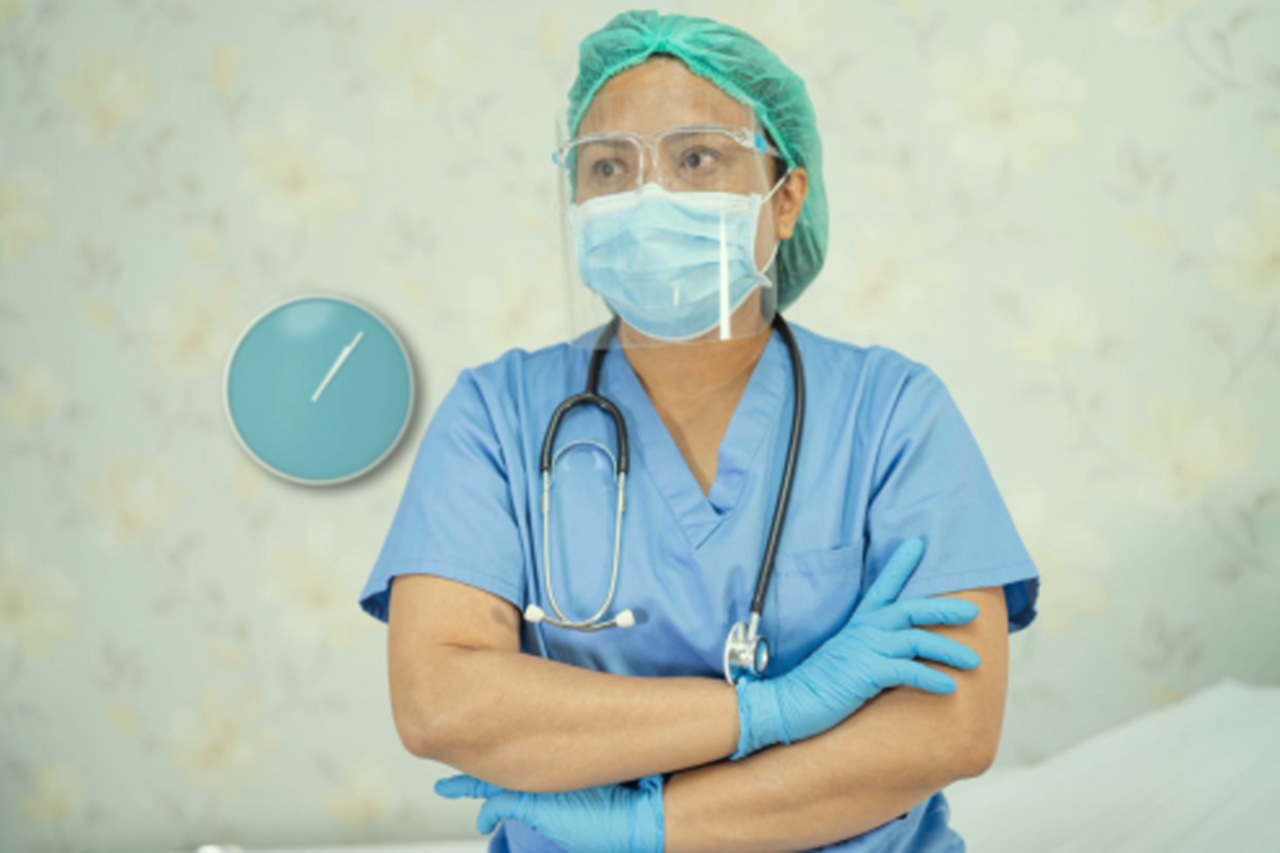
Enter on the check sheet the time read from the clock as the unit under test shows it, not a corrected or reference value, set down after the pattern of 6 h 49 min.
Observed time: 1 h 06 min
